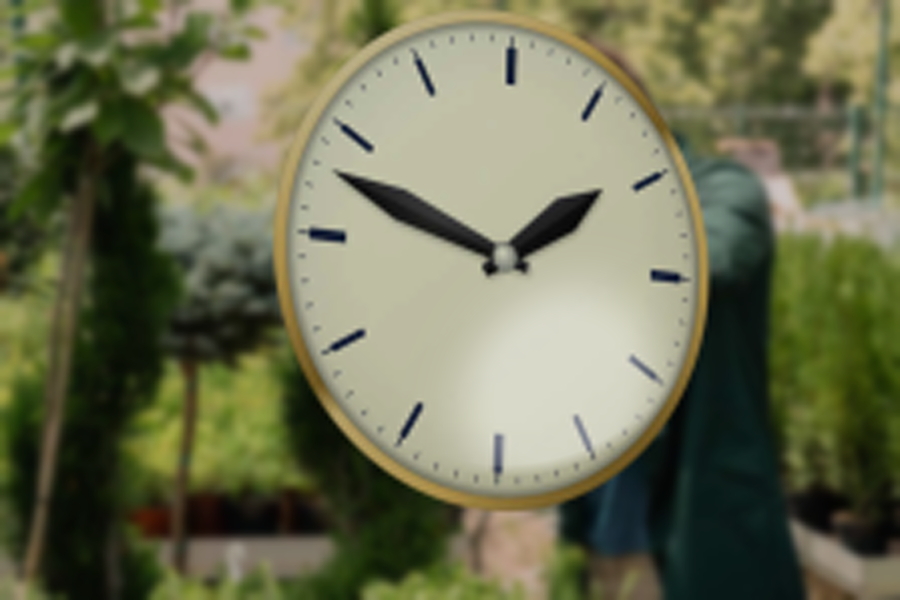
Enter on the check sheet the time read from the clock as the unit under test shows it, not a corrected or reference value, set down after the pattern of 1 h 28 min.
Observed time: 1 h 48 min
